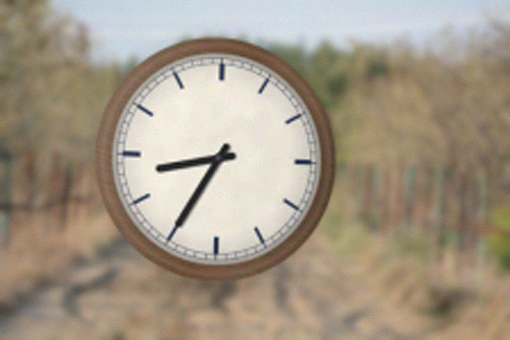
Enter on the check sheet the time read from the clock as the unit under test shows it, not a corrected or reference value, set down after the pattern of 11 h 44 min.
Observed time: 8 h 35 min
